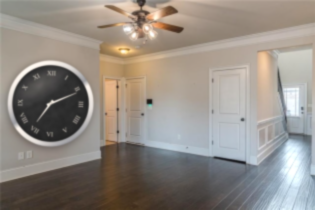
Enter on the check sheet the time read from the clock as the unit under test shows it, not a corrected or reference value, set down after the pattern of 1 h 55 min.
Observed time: 7 h 11 min
